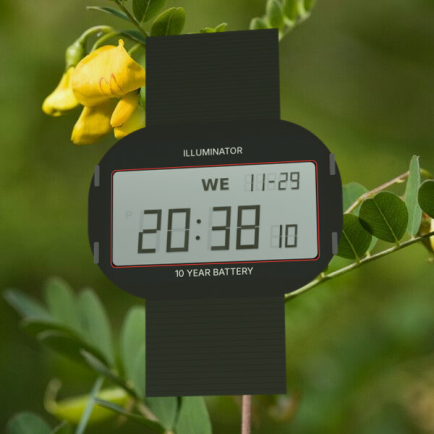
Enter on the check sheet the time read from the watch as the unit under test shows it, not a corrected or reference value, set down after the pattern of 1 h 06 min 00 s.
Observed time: 20 h 38 min 10 s
